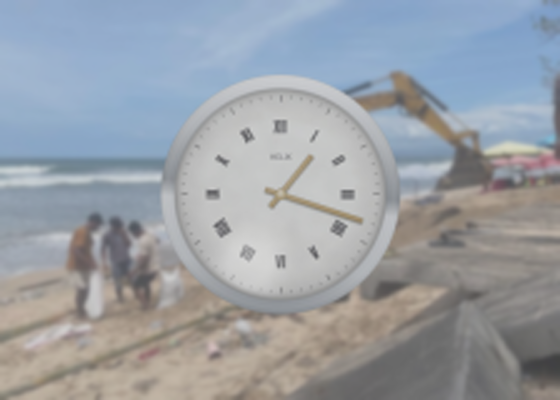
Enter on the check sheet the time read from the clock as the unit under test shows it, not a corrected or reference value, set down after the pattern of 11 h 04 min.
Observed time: 1 h 18 min
